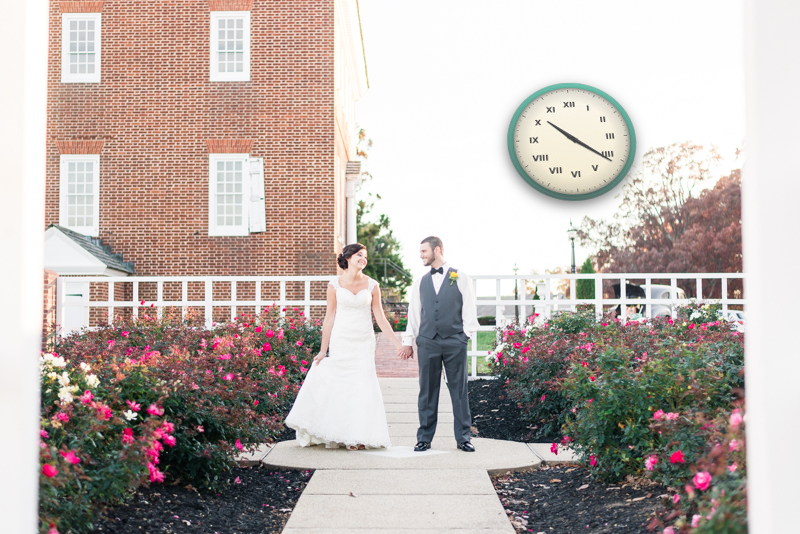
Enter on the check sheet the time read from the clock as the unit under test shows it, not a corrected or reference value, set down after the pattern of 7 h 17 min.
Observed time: 10 h 21 min
